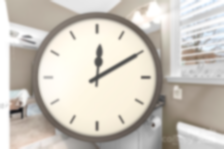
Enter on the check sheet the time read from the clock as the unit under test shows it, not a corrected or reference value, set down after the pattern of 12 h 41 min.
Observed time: 12 h 10 min
